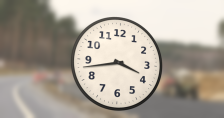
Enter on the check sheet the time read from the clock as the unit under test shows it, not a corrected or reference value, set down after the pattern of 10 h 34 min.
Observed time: 3 h 43 min
